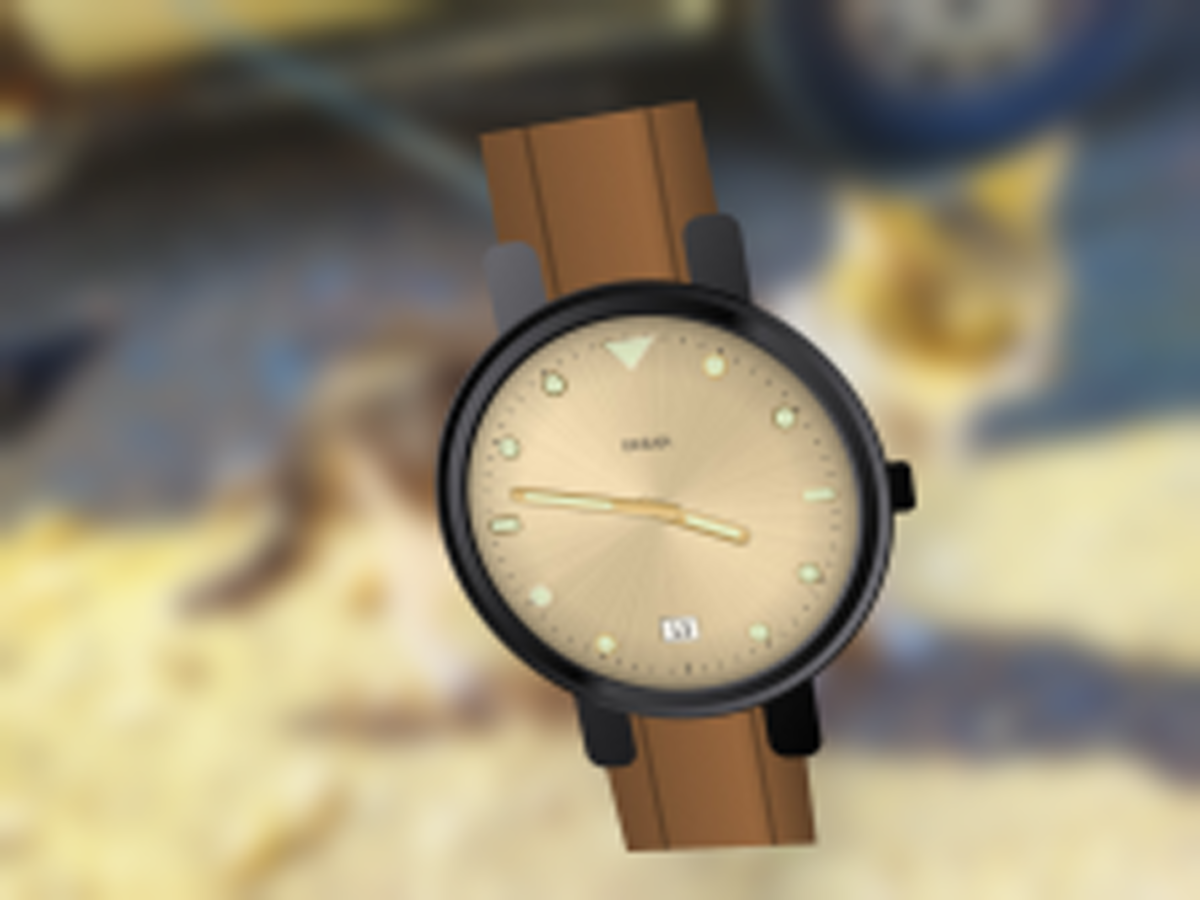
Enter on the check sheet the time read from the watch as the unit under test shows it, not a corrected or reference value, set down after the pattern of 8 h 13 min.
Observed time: 3 h 47 min
